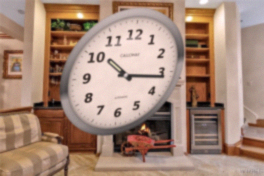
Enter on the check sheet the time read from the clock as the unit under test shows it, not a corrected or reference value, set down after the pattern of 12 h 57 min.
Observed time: 10 h 16 min
